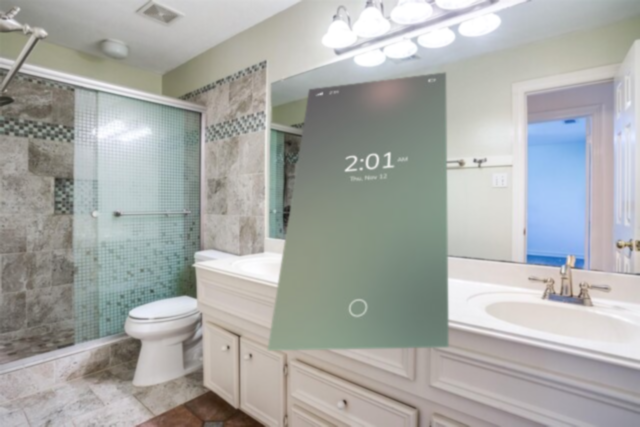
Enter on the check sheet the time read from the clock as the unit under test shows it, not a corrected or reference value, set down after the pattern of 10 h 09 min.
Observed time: 2 h 01 min
